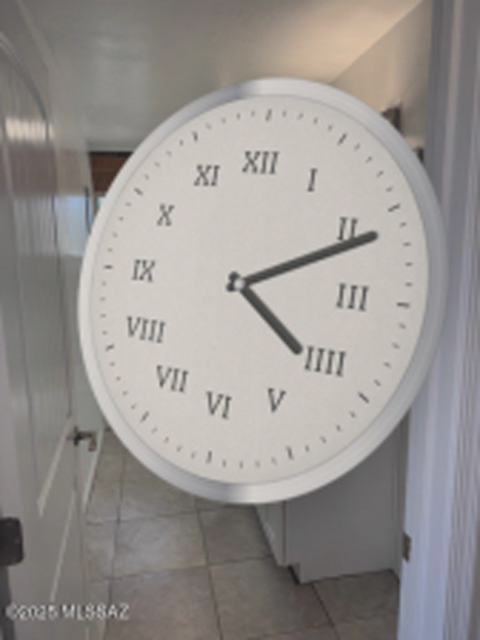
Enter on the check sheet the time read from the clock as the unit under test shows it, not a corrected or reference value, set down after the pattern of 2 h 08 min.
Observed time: 4 h 11 min
